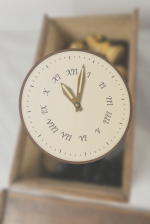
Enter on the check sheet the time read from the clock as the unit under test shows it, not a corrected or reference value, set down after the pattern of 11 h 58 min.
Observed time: 11 h 03 min
